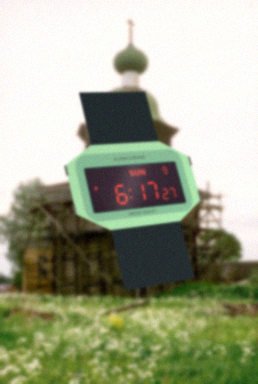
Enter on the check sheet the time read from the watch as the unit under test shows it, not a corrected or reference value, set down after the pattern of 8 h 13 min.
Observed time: 6 h 17 min
